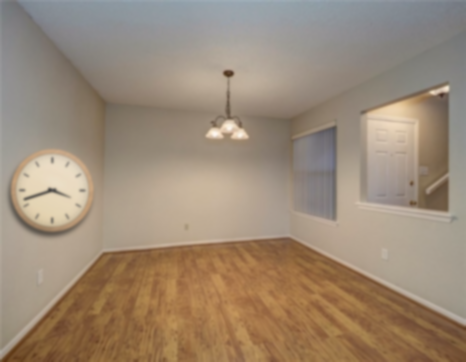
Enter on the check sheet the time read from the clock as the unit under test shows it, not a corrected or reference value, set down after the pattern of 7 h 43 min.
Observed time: 3 h 42 min
